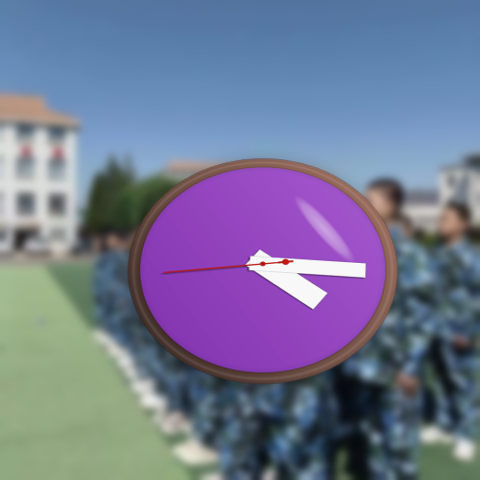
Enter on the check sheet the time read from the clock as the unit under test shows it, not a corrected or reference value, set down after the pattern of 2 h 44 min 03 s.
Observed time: 4 h 15 min 44 s
